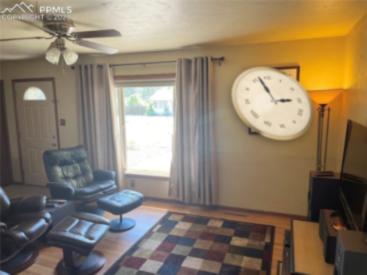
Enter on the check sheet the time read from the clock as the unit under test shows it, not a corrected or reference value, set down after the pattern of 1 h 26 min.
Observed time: 2 h 57 min
